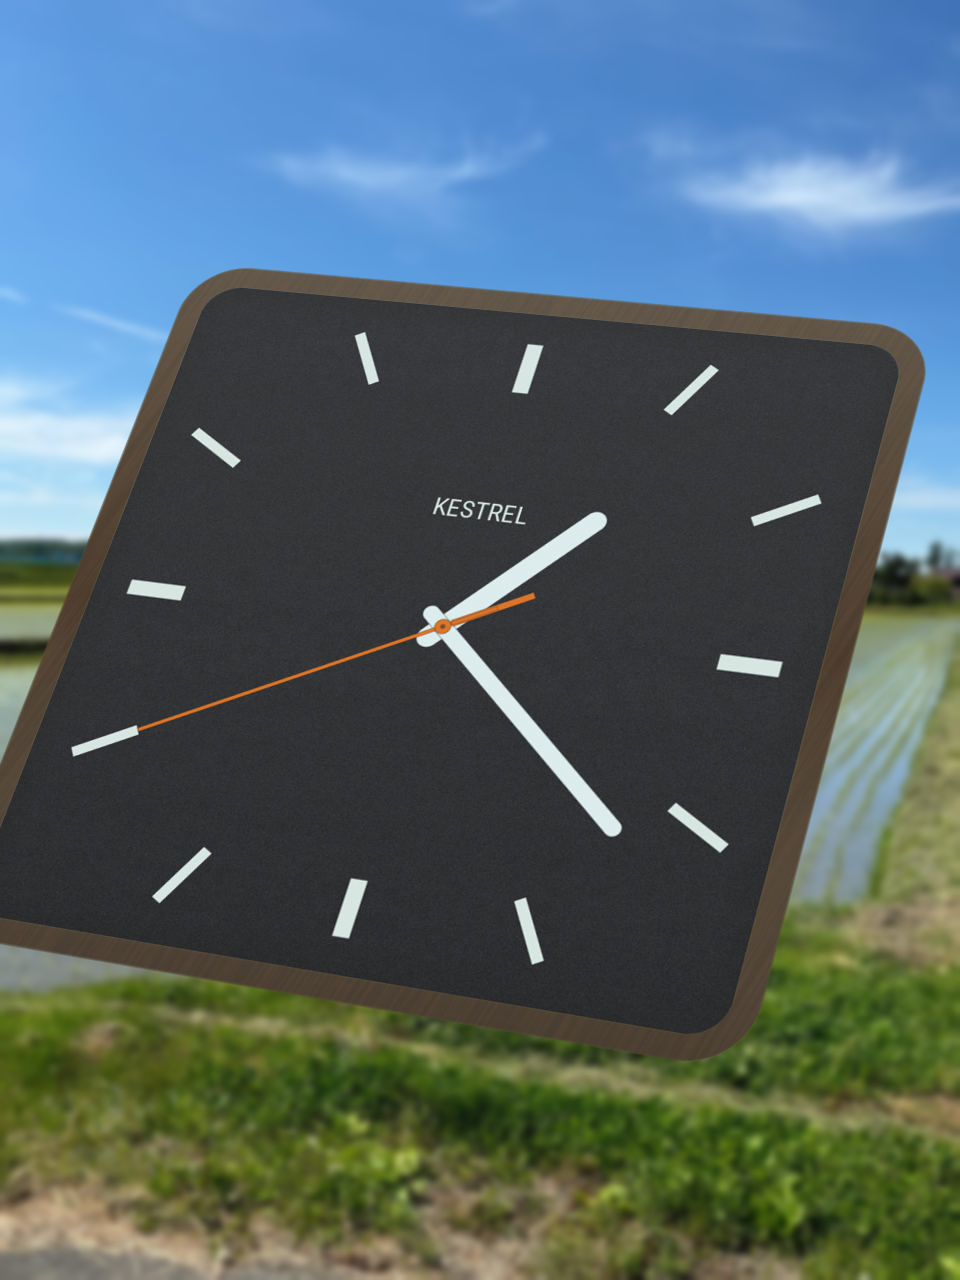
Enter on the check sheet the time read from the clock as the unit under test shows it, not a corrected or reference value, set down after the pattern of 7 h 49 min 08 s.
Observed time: 1 h 21 min 40 s
